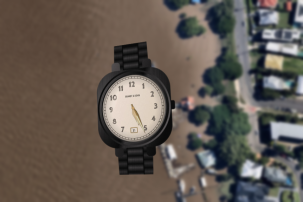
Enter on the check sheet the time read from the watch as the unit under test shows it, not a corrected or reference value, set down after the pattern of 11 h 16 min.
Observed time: 5 h 26 min
